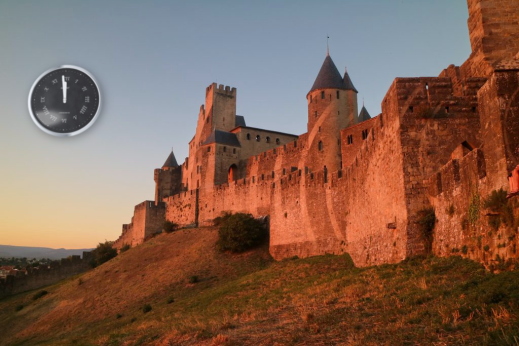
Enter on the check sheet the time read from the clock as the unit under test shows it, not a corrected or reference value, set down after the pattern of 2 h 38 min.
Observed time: 11 h 59 min
